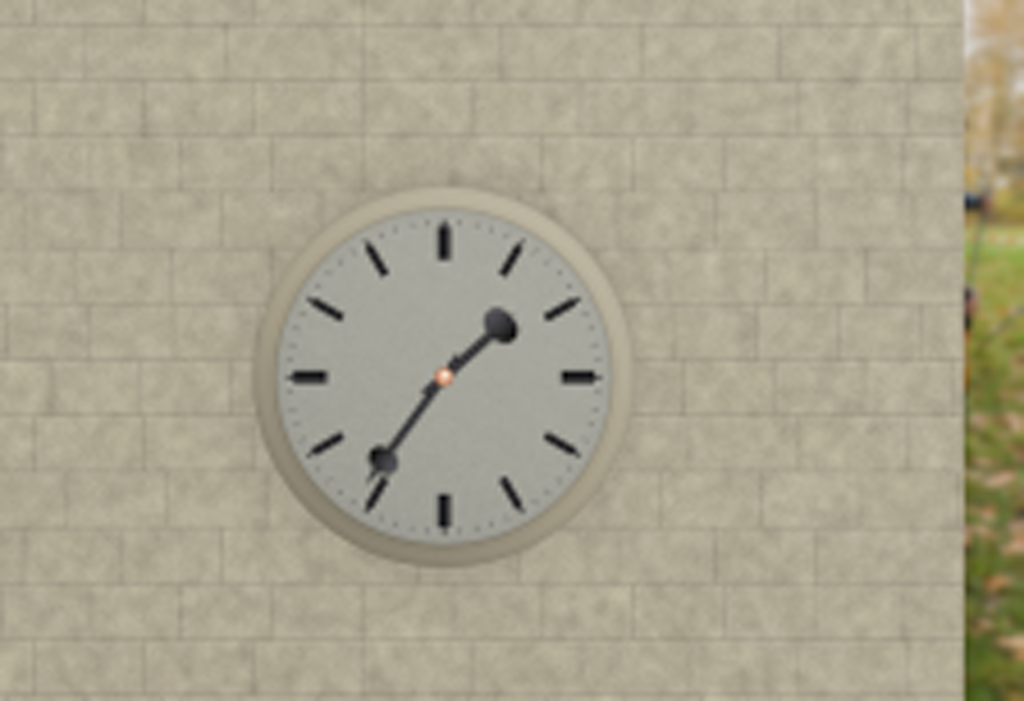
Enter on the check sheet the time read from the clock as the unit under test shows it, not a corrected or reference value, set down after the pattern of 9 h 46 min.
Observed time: 1 h 36 min
